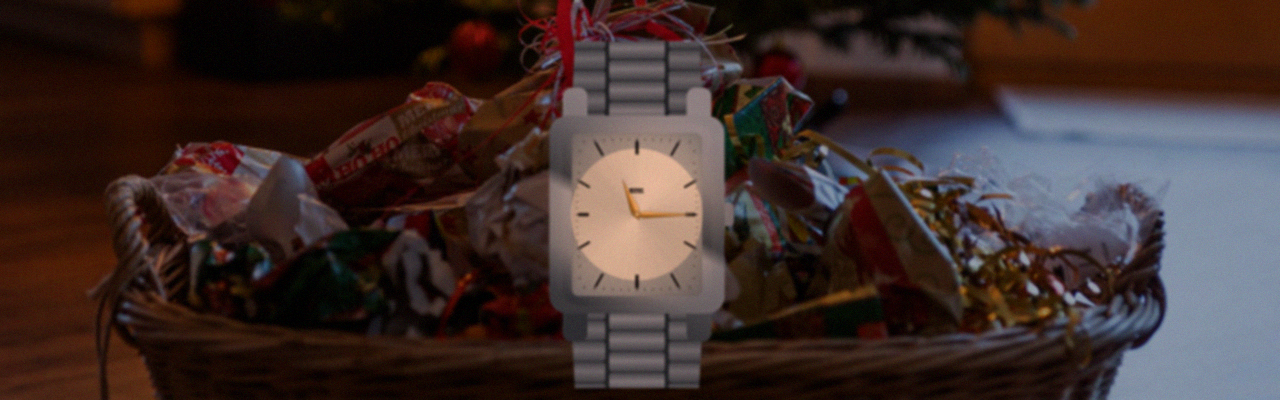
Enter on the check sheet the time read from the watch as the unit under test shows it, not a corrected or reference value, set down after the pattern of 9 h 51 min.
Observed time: 11 h 15 min
